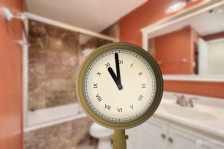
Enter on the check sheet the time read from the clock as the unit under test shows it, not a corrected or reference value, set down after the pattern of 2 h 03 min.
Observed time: 10 h 59 min
